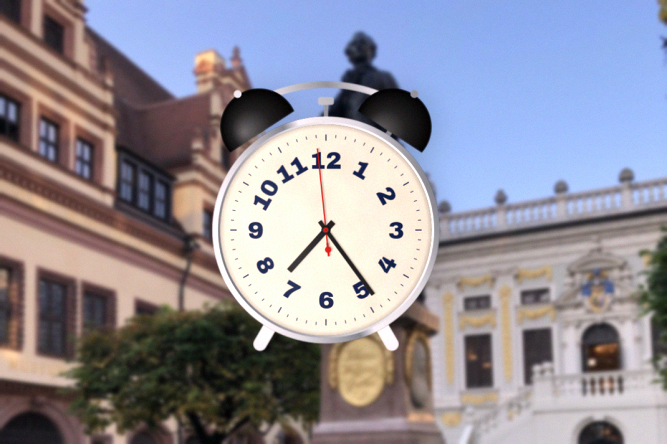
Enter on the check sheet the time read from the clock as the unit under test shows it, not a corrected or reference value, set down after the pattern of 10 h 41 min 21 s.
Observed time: 7 h 23 min 59 s
